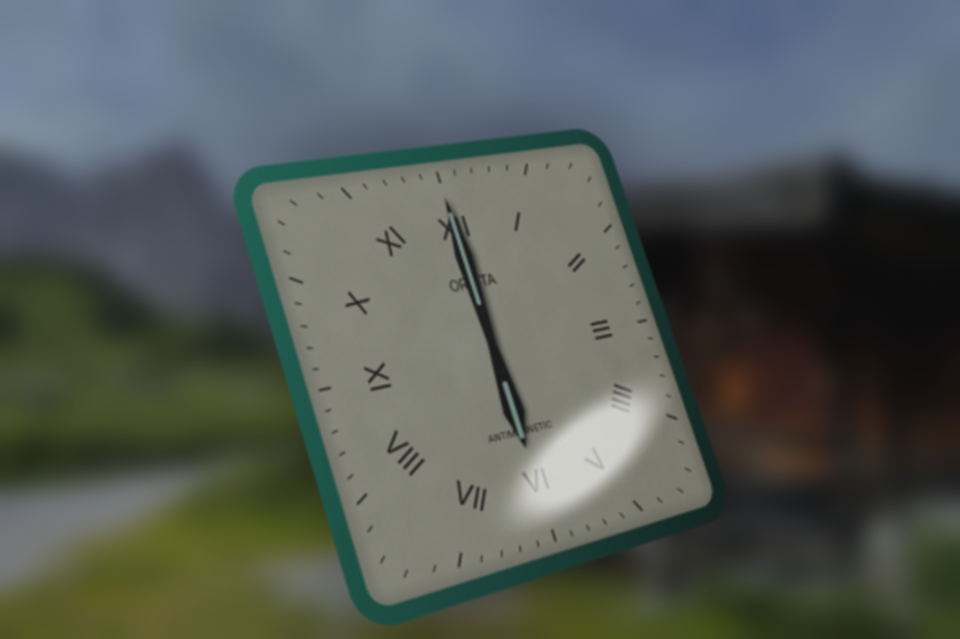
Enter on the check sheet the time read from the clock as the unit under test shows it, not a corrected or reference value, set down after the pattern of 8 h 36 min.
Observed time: 6 h 00 min
